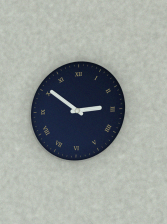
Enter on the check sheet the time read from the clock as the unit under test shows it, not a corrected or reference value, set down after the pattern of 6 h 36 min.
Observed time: 2 h 51 min
